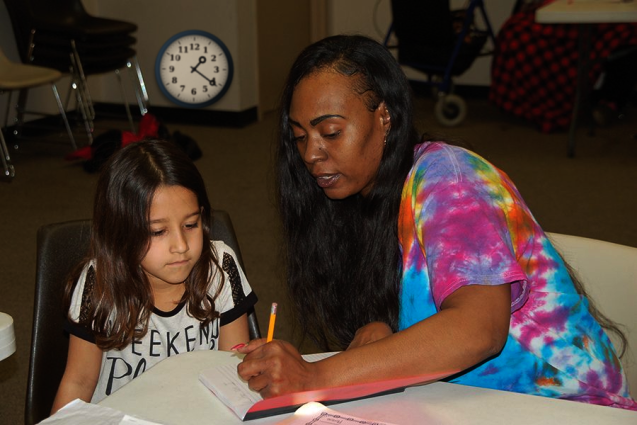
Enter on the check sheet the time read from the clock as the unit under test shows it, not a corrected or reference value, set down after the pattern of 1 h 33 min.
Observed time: 1 h 21 min
